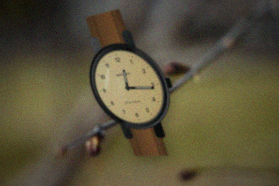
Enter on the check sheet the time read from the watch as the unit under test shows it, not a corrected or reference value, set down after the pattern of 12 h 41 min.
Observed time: 12 h 16 min
